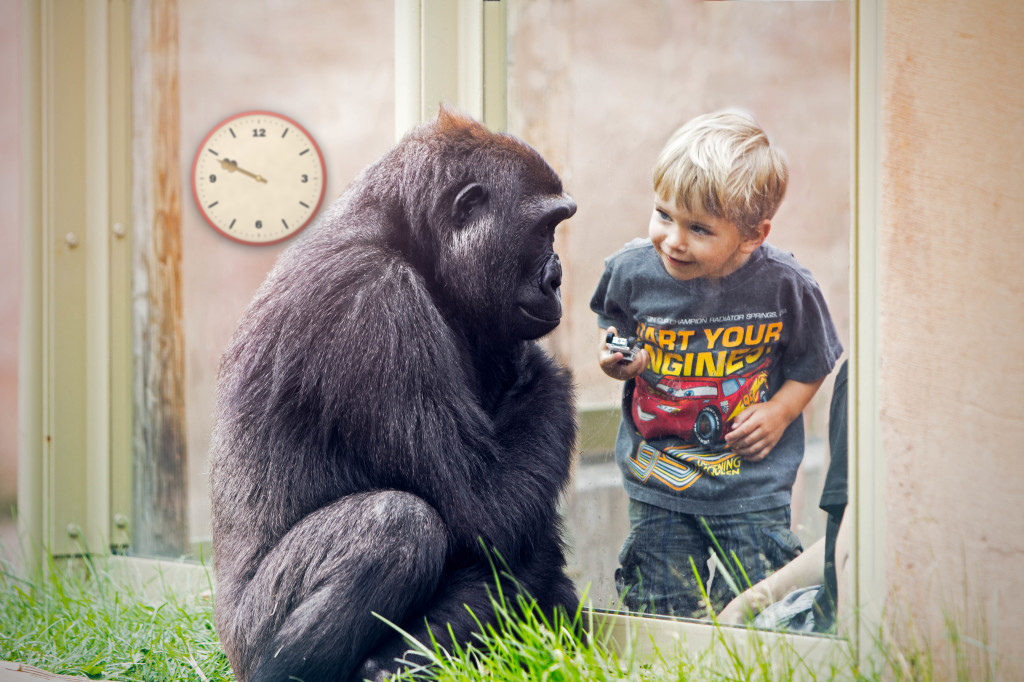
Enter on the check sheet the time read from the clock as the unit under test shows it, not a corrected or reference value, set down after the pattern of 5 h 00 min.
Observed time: 9 h 49 min
